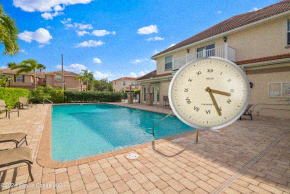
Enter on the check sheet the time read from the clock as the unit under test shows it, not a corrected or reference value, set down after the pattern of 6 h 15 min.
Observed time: 3 h 26 min
